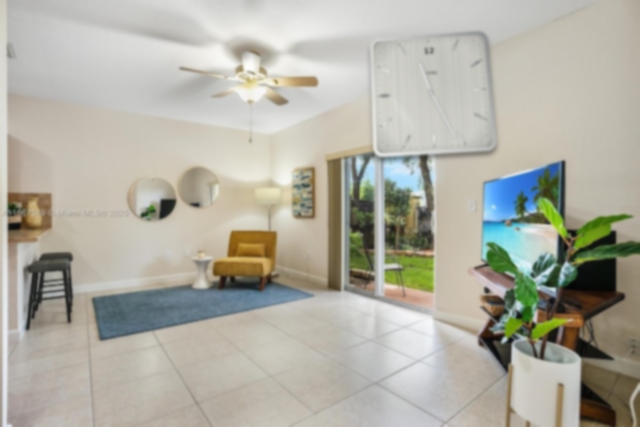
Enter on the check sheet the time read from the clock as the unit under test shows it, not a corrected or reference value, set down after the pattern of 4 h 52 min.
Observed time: 11 h 26 min
